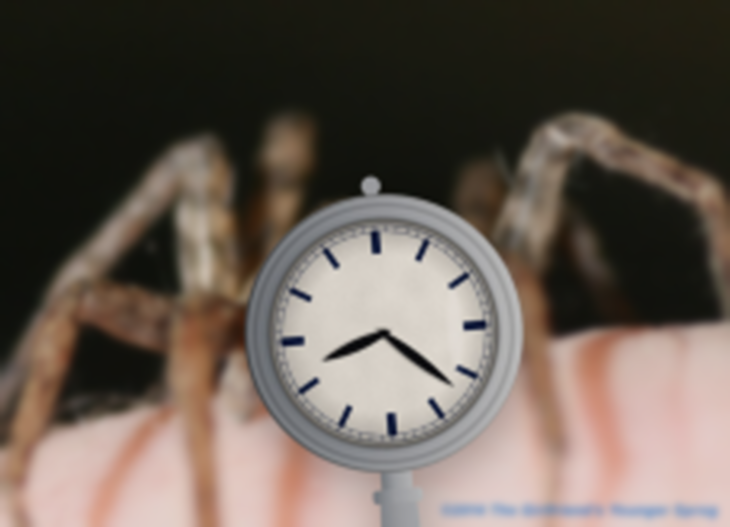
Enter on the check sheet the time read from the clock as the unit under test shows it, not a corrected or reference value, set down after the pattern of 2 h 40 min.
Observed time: 8 h 22 min
